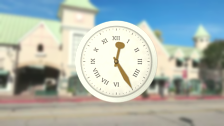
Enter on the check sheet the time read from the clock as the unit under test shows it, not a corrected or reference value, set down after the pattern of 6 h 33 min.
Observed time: 12 h 25 min
